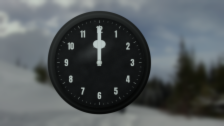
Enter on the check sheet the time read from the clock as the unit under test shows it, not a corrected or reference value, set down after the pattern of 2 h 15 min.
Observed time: 12 h 00 min
